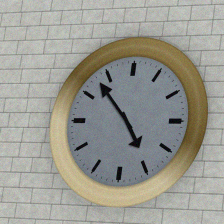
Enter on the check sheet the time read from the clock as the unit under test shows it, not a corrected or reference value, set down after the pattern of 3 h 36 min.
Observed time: 4 h 53 min
